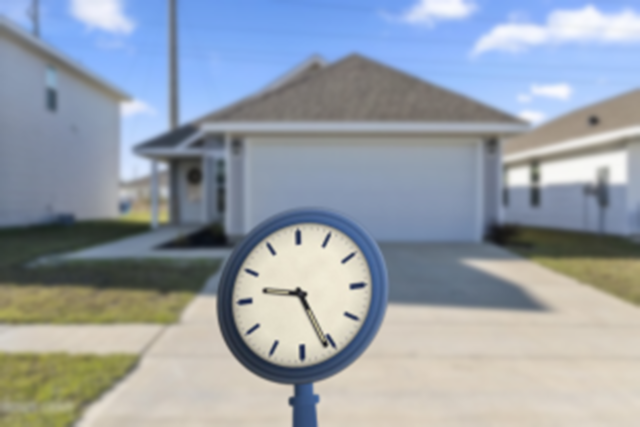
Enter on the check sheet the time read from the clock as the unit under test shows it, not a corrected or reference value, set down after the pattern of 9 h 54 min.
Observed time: 9 h 26 min
